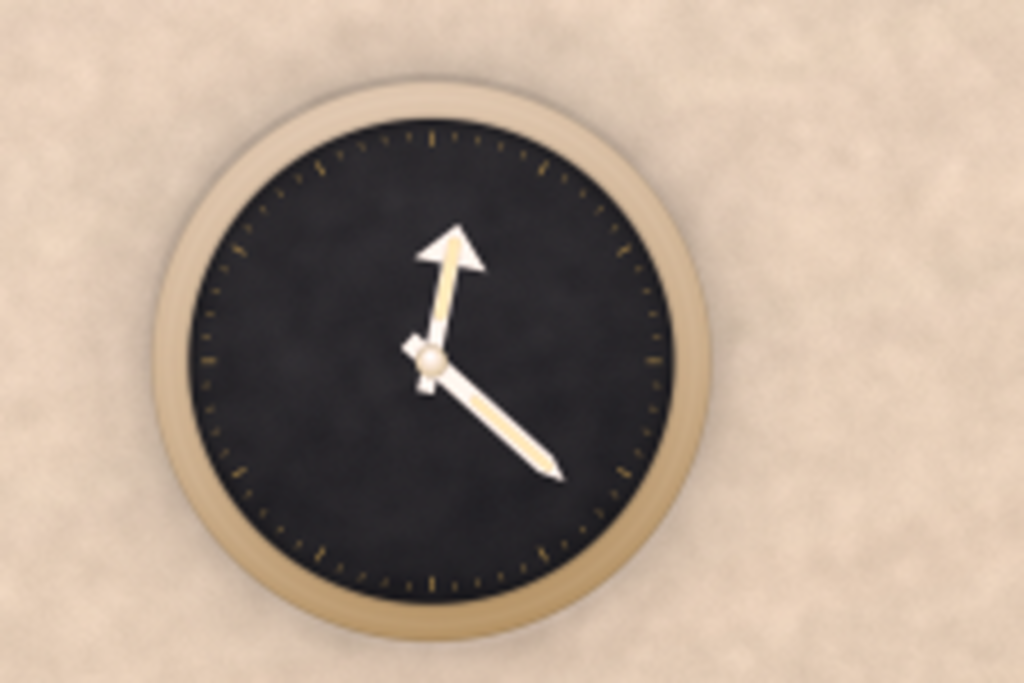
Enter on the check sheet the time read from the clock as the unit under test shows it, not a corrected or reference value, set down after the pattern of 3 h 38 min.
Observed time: 12 h 22 min
